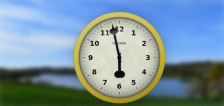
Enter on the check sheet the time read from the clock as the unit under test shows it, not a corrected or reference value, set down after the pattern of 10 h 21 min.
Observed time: 5 h 58 min
